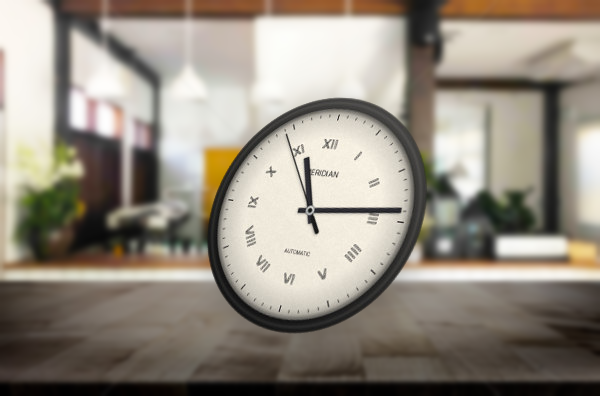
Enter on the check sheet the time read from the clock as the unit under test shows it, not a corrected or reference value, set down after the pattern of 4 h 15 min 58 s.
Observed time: 11 h 13 min 54 s
